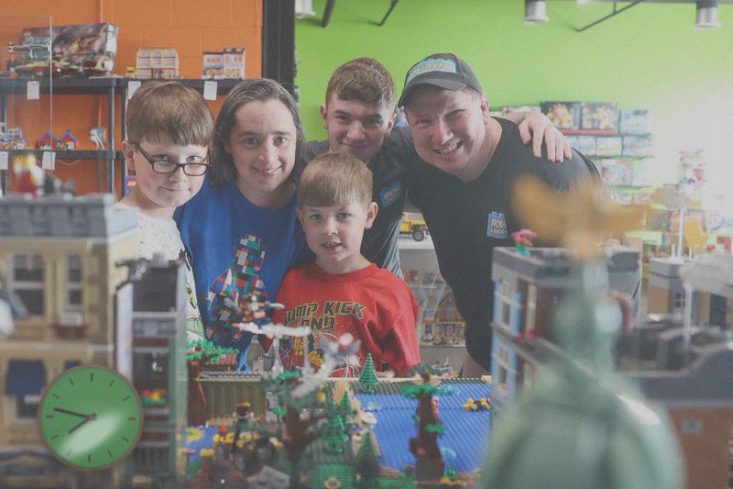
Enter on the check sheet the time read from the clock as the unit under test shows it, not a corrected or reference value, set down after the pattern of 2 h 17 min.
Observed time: 7 h 47 min
